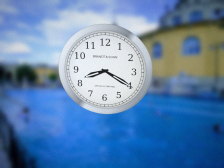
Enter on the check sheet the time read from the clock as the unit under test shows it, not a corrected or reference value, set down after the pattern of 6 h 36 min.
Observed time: 8 h 20 min
